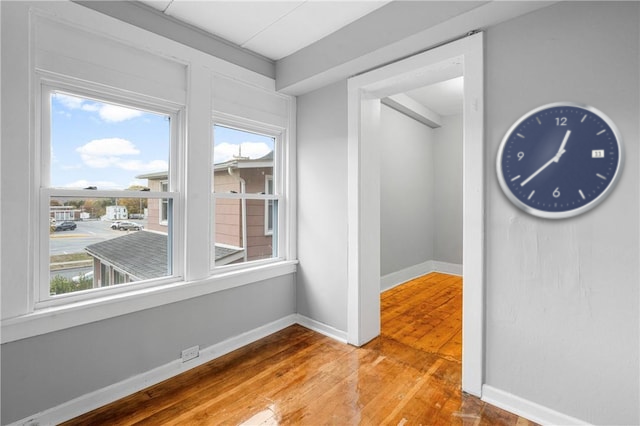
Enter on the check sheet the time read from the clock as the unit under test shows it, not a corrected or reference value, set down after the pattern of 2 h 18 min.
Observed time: 12 h 38 min
